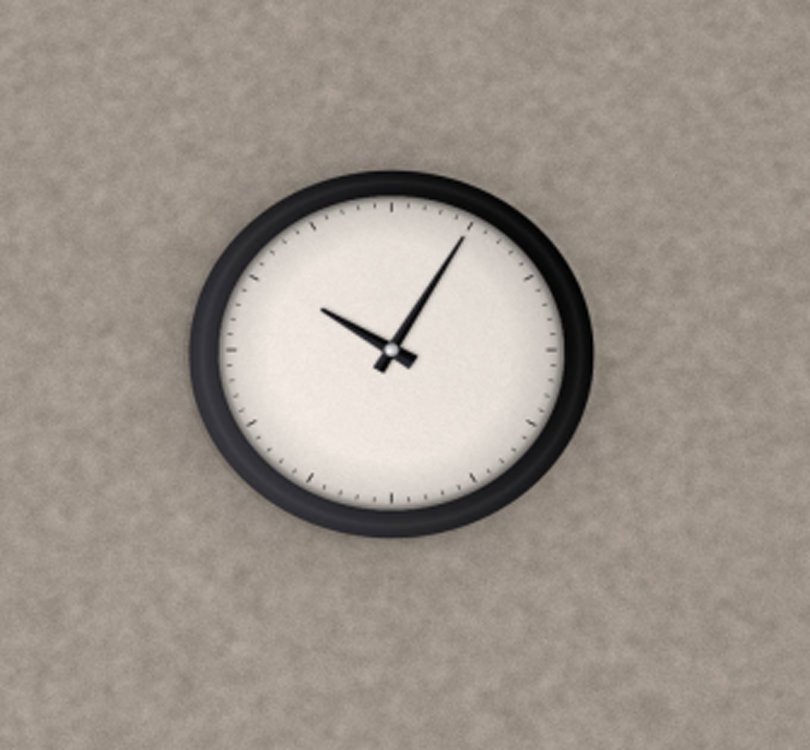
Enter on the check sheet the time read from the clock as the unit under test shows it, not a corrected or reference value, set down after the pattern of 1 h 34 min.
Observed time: 10 h 05 min
